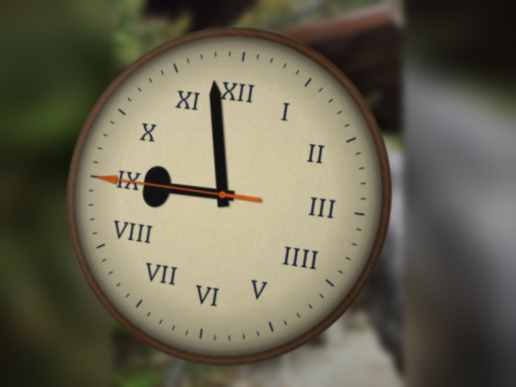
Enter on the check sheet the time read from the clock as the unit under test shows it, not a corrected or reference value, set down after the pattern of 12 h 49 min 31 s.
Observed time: 8 h 57 min 45 s
